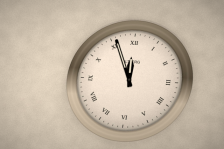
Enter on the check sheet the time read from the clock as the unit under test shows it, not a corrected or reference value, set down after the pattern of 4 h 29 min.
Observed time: 11 h 56 min
